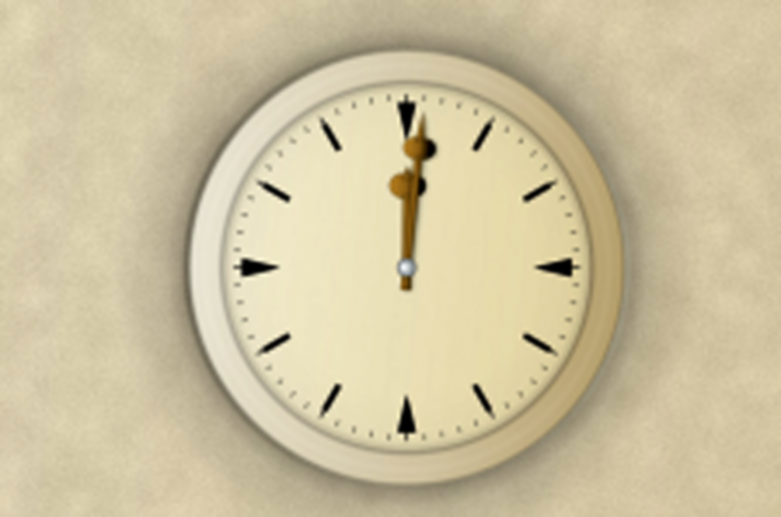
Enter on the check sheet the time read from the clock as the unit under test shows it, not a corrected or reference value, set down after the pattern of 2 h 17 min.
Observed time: 12 h 01 min
